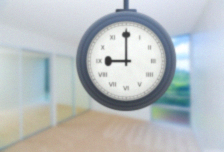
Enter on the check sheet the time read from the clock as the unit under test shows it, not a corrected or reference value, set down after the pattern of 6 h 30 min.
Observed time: 9 h 00 min
